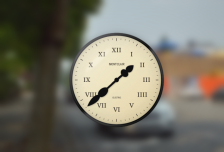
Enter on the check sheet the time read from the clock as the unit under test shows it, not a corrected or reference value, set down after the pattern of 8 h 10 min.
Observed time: 1 h 38 min
